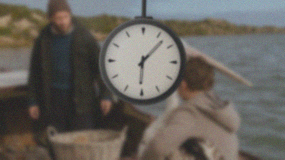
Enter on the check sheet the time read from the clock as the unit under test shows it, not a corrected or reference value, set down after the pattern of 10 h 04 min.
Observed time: 6 h 07 min
